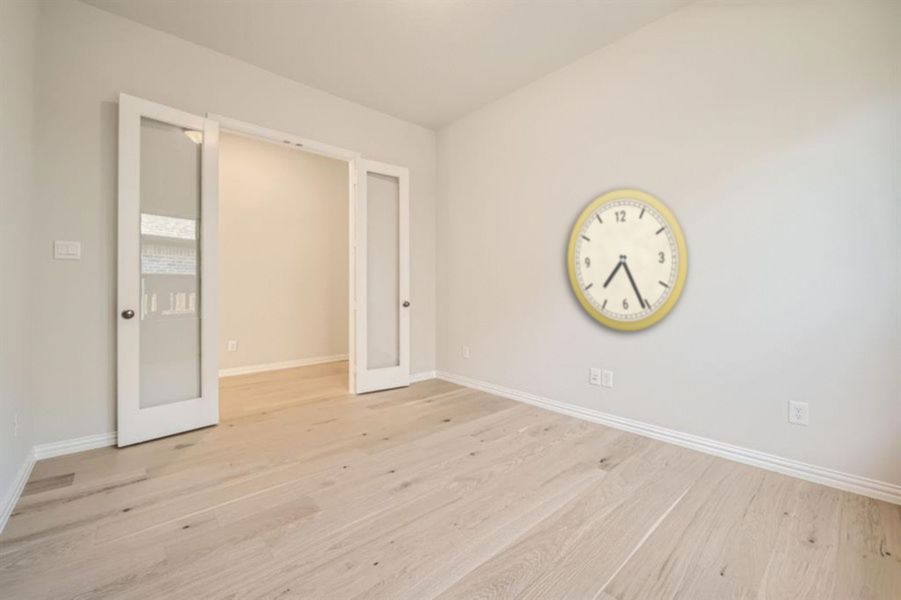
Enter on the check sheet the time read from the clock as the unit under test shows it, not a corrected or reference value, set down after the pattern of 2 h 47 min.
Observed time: 7 h 26 min
